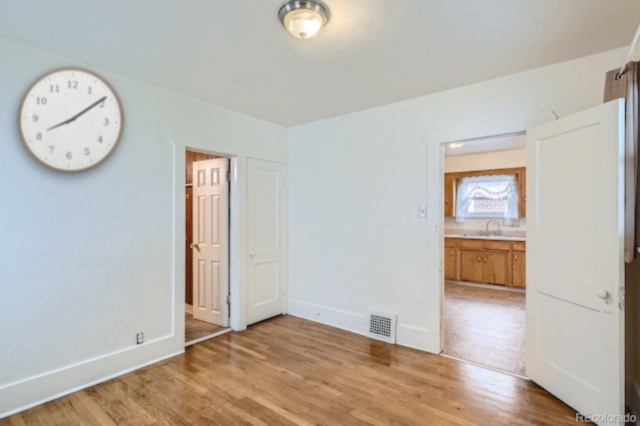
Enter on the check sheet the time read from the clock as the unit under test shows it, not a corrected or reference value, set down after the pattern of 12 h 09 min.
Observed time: 8 h 09 min
